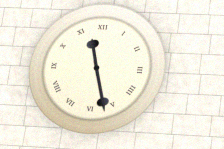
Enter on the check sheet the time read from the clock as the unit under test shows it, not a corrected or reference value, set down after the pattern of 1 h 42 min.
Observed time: 11 h 27 min
